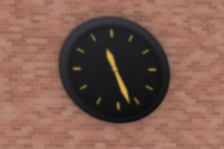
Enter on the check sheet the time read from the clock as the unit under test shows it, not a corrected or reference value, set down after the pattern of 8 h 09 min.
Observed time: 11 h 27 min
